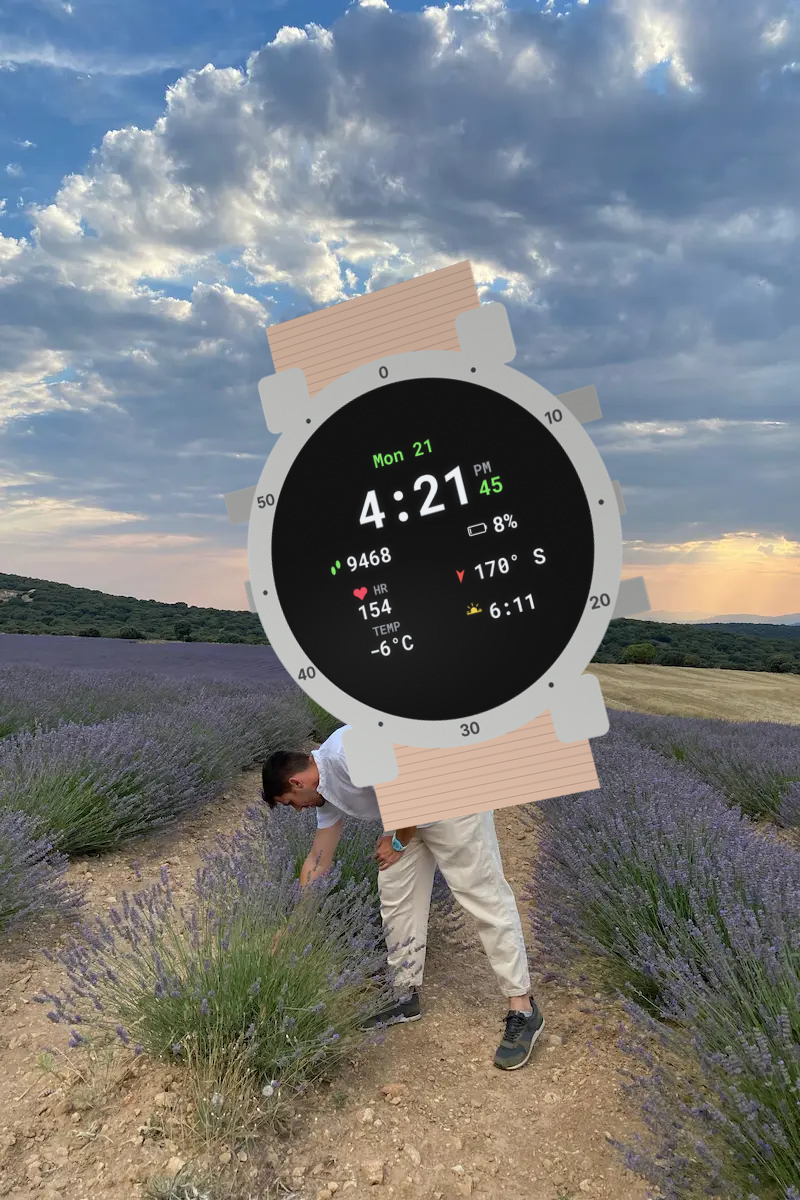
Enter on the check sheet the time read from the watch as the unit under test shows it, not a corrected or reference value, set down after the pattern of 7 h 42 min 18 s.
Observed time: 4 h 21 min 45 s
